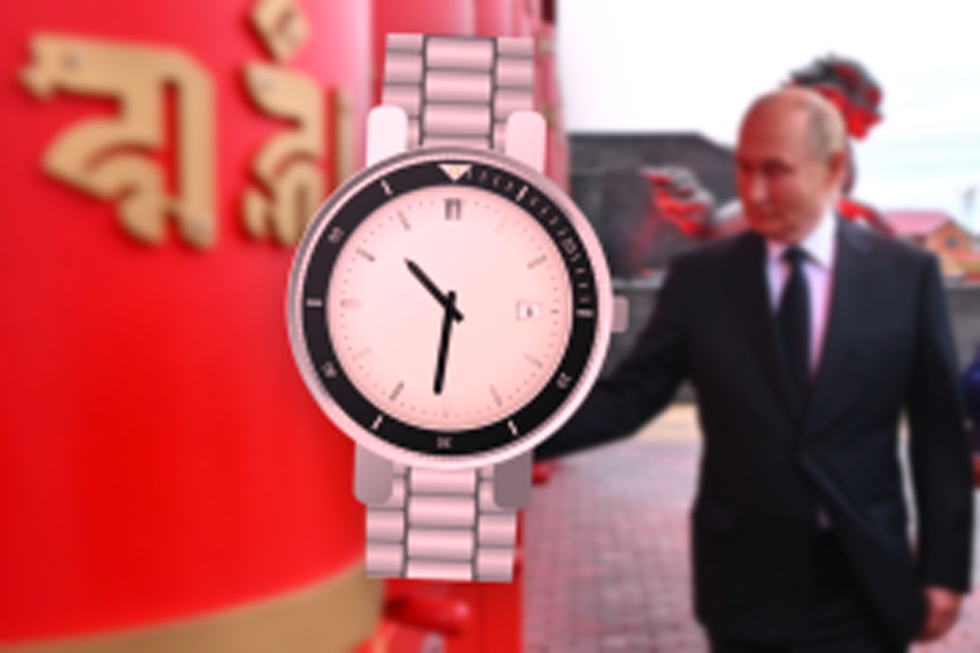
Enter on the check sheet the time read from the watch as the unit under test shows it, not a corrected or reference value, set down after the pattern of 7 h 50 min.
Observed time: 10 h 31 min
